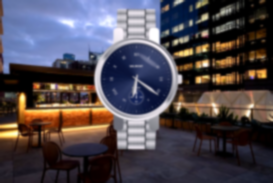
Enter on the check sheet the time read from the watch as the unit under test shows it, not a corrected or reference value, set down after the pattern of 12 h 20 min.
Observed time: 6 h 21 min
